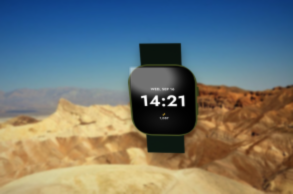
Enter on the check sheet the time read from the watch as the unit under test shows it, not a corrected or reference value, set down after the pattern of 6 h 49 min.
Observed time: 14 h 21 min
